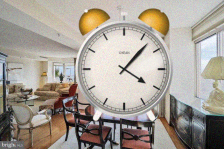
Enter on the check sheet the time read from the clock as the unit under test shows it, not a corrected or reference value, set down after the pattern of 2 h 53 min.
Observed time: 4 h 07 min
